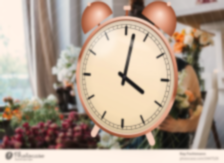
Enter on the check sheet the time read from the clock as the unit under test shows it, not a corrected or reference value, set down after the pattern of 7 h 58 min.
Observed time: 4 h 02 min
